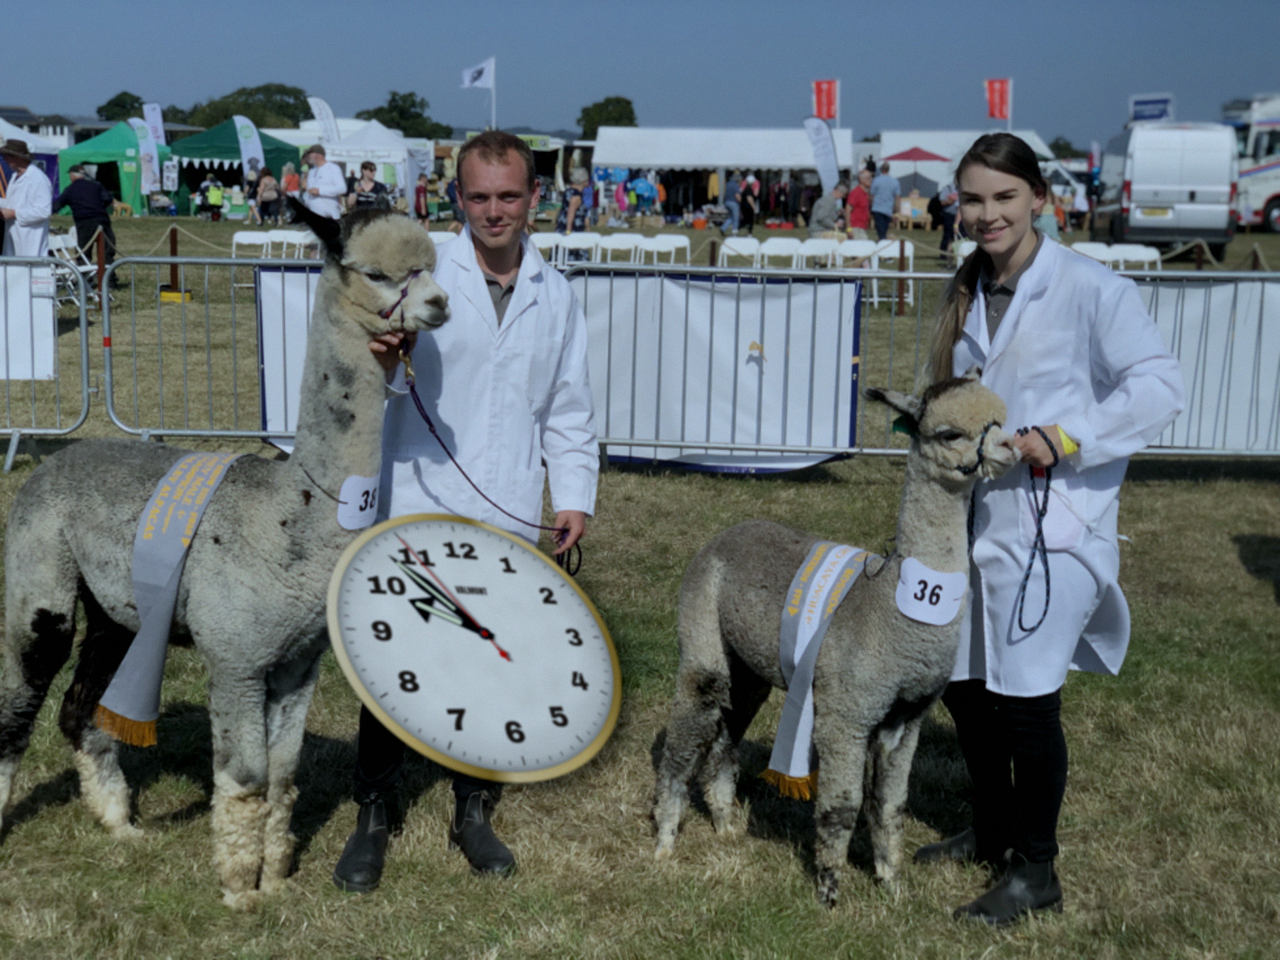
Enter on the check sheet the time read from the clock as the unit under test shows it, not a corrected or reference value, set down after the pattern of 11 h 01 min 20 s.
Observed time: 9 h 52 min 55 s
